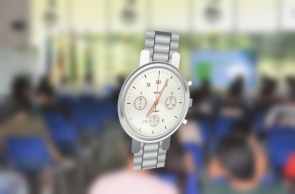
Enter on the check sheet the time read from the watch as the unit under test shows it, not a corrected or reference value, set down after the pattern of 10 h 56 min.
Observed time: 7 h 04 min
